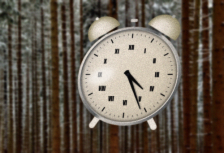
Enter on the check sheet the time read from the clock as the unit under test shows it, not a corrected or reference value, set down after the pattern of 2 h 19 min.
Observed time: 4 h 26 min
